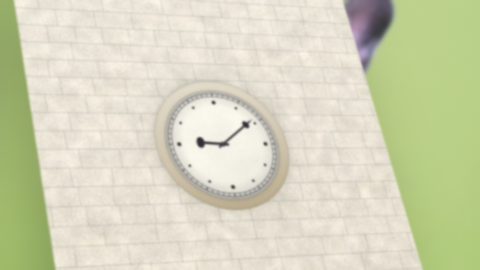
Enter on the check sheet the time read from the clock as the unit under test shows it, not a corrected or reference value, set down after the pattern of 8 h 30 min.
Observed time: 9 h 09 min
